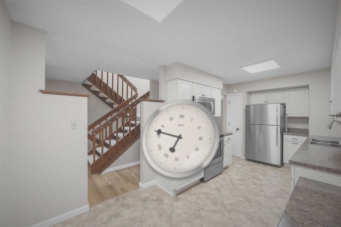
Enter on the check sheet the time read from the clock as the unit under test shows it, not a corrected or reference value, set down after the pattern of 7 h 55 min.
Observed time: 6 h 47 min
